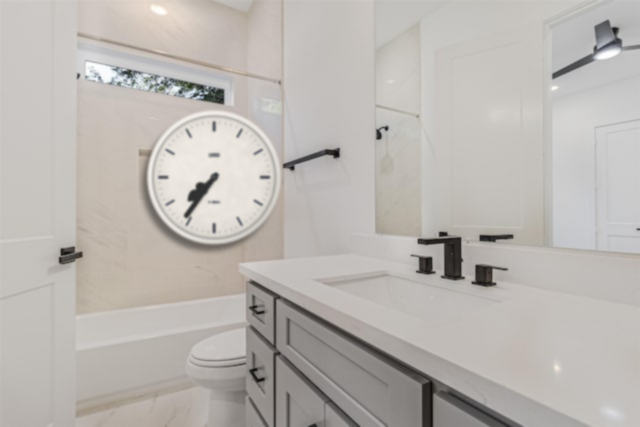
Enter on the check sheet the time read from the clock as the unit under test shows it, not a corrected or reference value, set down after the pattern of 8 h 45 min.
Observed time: 7 h 36 min
